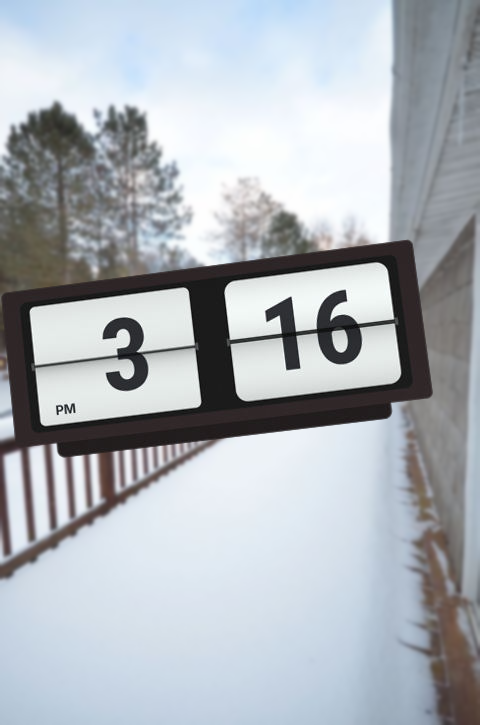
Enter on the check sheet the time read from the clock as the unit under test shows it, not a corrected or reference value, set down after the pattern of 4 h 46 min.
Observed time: 3 h 16 min
